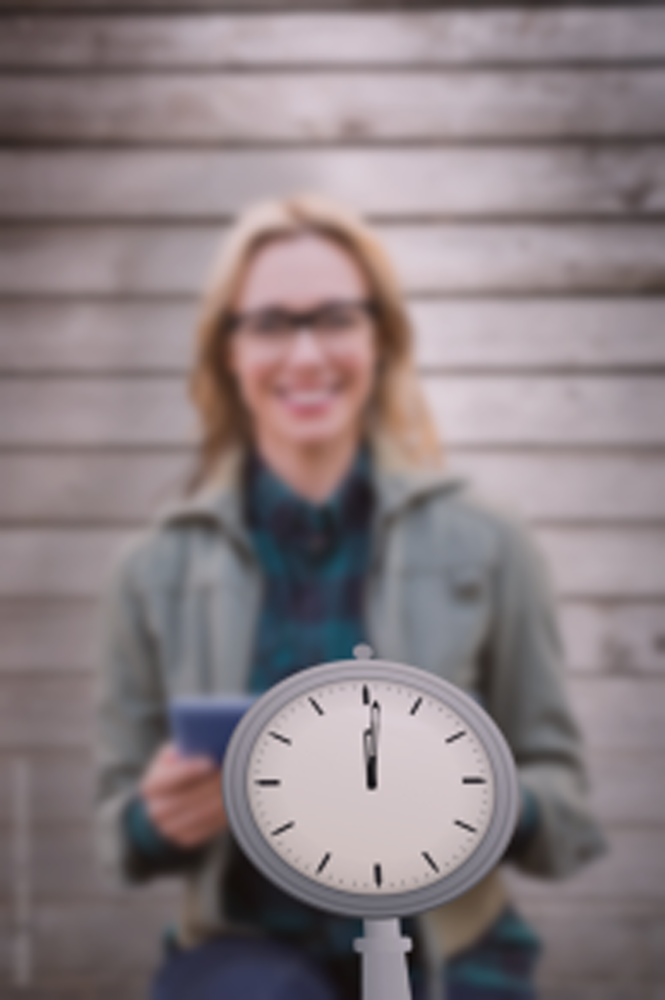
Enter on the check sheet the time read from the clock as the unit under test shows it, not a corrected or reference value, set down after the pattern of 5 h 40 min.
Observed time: 12 h 01 min
